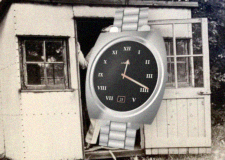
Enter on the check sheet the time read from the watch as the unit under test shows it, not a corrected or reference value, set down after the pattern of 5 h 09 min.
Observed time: 12 h 19 min
